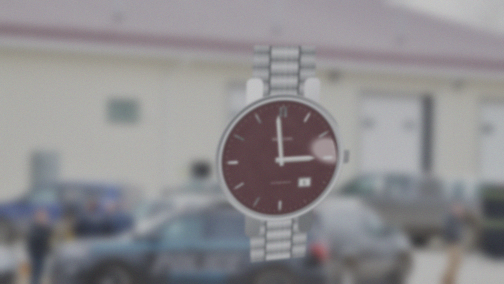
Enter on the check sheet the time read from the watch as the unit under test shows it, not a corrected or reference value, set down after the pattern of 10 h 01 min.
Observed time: 2 h 59 min
